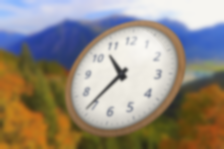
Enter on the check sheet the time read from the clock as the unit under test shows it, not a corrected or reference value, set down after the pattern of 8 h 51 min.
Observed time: 10 h 36 min
